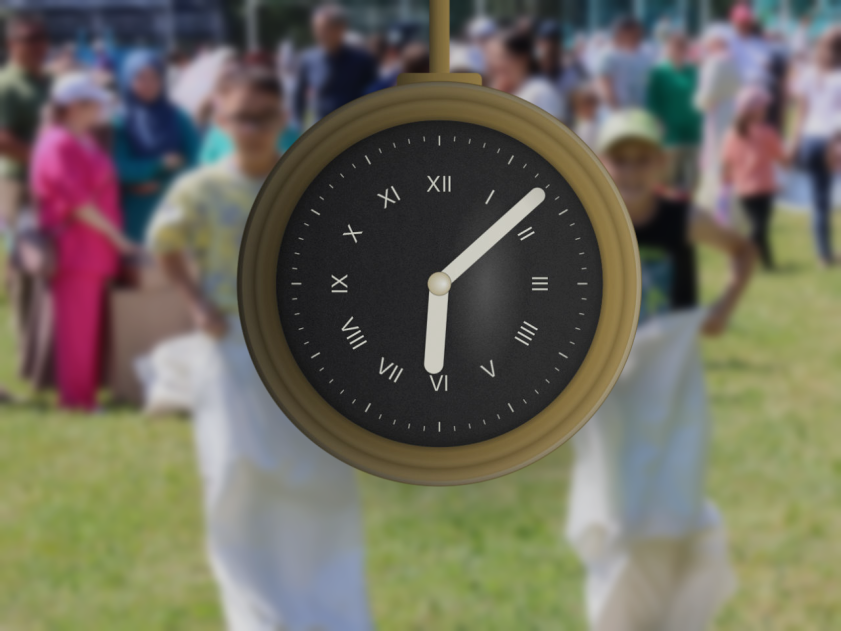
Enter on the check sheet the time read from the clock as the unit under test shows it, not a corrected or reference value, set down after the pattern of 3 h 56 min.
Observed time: 6 h 08 min
